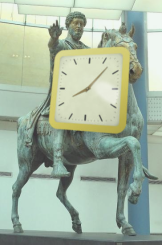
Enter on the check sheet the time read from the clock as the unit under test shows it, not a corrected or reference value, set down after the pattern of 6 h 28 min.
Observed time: 8 h 07 min
